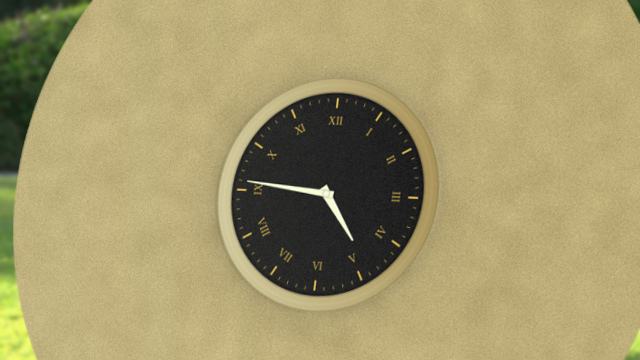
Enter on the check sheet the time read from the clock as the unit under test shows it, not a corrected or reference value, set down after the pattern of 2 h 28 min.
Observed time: 4 h 46 min
